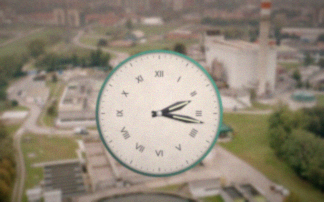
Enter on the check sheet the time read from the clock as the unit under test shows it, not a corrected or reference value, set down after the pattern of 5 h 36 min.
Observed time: 2 h 17 min
